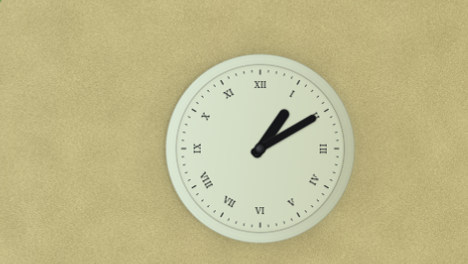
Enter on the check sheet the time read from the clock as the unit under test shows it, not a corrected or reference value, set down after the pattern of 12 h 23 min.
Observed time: 1 h 10 min
